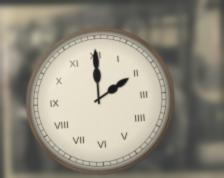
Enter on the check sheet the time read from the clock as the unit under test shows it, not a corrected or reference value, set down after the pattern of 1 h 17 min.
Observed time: 2 h 00 min
